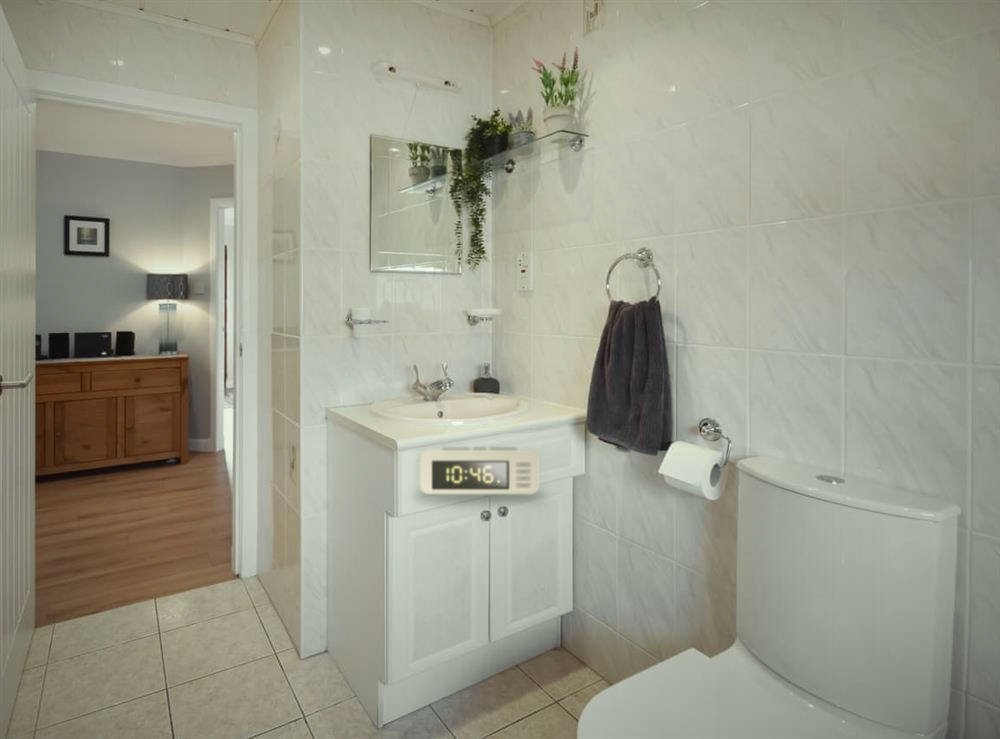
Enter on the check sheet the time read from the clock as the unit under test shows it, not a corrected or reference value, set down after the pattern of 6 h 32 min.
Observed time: 10 h 46 min
